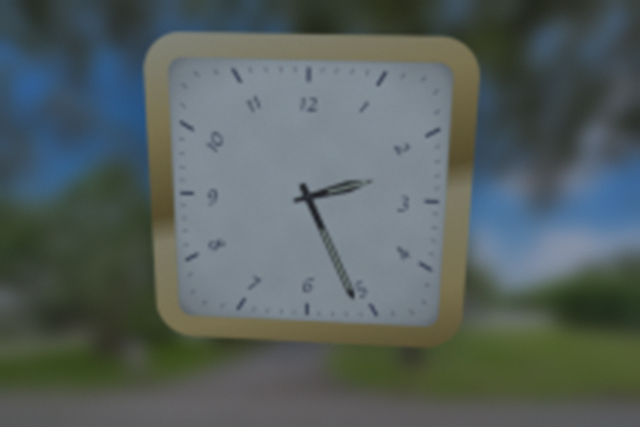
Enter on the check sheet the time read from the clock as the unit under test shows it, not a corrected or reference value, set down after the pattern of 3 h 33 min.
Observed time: 2 h 26 min
